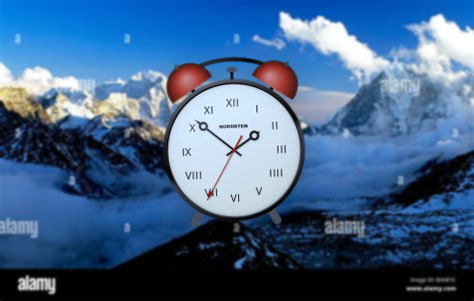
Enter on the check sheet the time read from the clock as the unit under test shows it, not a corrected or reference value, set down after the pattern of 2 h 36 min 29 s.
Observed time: 1 h 51 min 35 s
